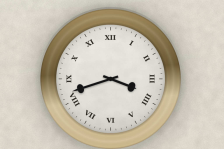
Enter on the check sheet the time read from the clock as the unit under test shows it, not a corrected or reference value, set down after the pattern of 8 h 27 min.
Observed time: 3 h 42 min
